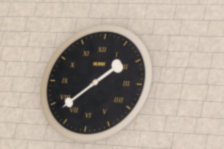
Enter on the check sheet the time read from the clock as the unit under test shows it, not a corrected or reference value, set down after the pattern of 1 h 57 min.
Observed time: 1 h 38 min
